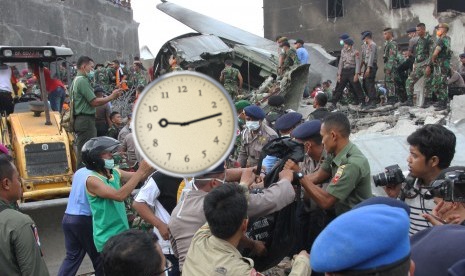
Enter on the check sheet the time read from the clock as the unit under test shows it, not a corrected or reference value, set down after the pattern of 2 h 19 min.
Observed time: 9 h 13 min
